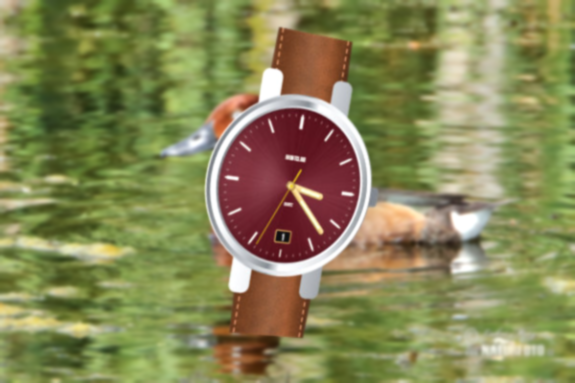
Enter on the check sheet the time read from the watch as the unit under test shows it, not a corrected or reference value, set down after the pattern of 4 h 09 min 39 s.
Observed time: 3 h 22 min 34 s
